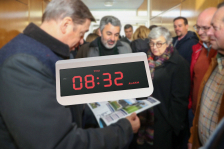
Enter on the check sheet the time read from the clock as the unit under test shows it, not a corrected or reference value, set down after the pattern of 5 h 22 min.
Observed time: 8 h 32 min
